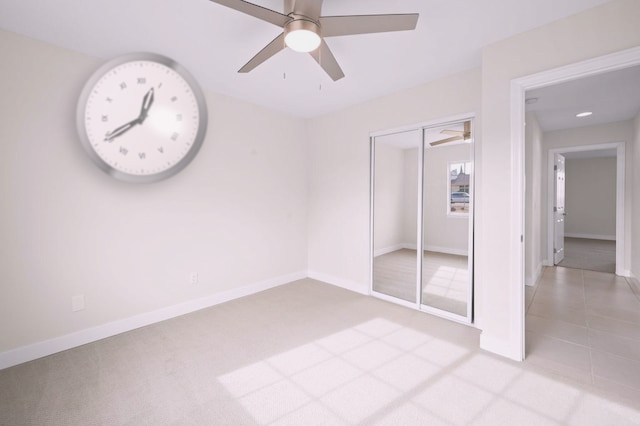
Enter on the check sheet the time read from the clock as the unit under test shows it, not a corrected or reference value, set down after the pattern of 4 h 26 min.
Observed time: 12 h 40 min
